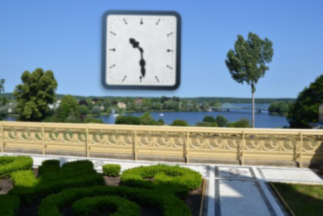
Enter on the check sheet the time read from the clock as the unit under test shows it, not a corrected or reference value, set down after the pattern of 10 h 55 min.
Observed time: 10 h 29 min
